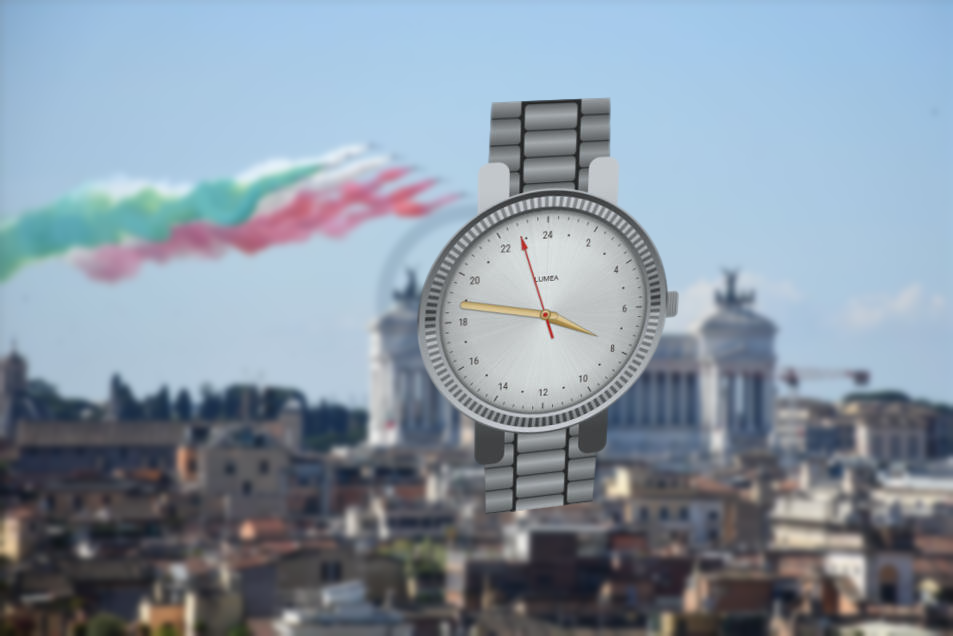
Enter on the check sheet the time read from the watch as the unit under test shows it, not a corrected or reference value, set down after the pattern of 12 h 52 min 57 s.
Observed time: 7 h 46 min 57 s
